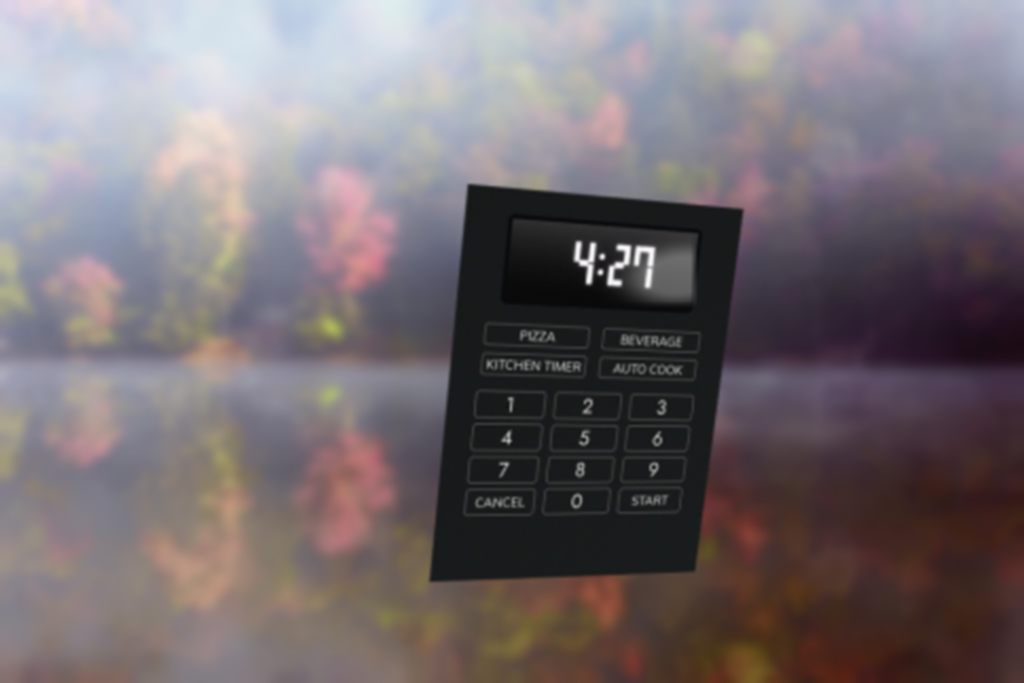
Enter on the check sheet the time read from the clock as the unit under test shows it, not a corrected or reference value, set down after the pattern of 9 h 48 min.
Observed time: 4 h 27 min
